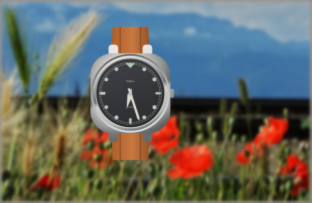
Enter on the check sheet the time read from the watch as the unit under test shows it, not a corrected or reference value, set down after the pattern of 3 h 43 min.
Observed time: 6 h 27 min
